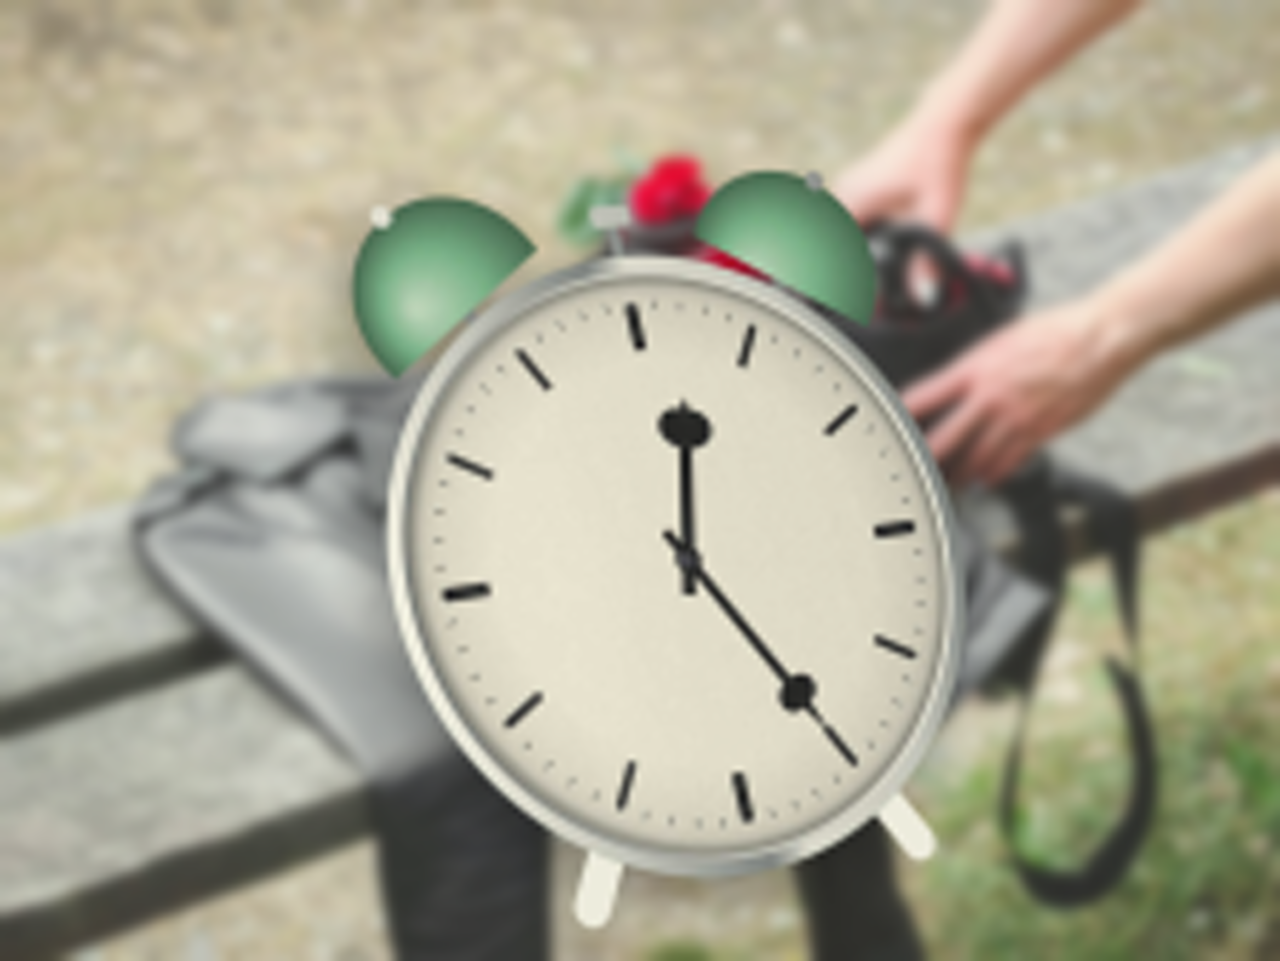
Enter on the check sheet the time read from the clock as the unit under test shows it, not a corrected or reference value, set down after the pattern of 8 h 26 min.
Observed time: 12 h 25 min
